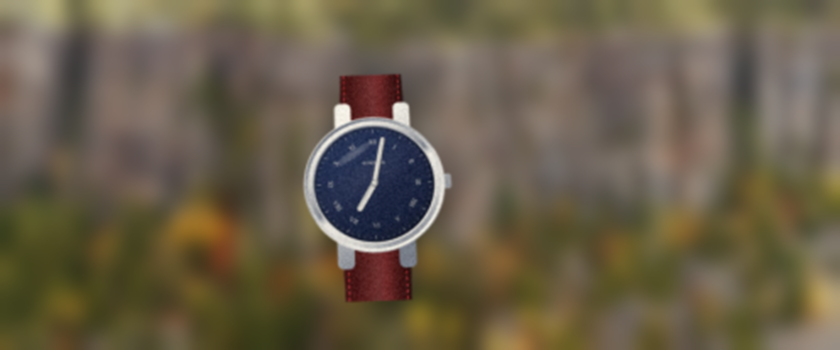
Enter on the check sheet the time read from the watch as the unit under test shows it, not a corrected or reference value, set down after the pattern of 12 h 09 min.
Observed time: 7 h 02 min
